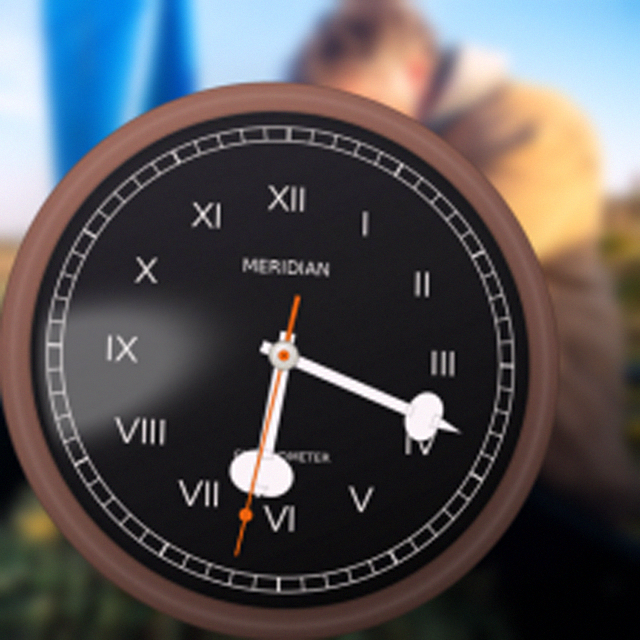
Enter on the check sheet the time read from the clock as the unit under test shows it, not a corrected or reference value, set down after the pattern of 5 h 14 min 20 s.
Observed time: 6 h 18 min 32 s
